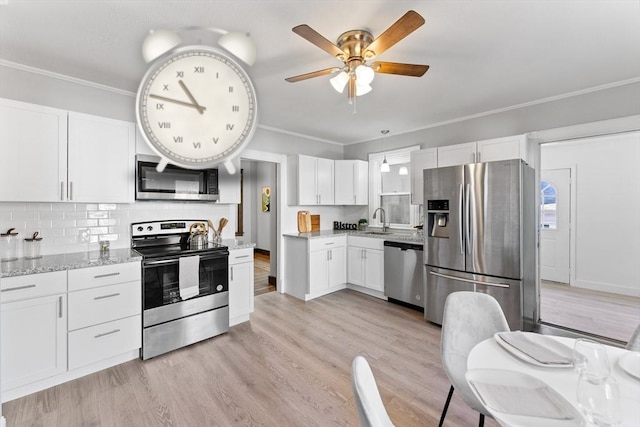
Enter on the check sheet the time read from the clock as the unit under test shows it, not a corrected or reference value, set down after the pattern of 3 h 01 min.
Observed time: 10 h 47 min
